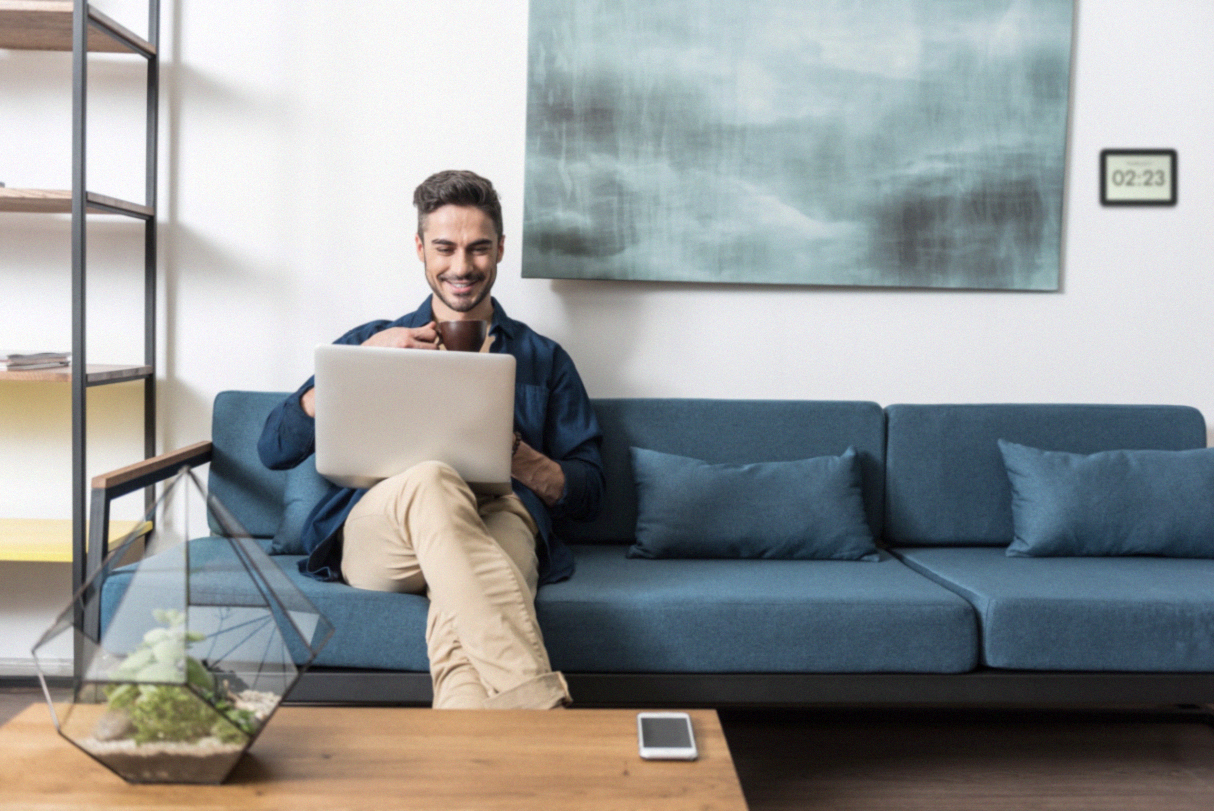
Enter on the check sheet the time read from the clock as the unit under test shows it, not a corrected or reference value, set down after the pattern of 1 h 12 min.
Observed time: 2 h 23 min
